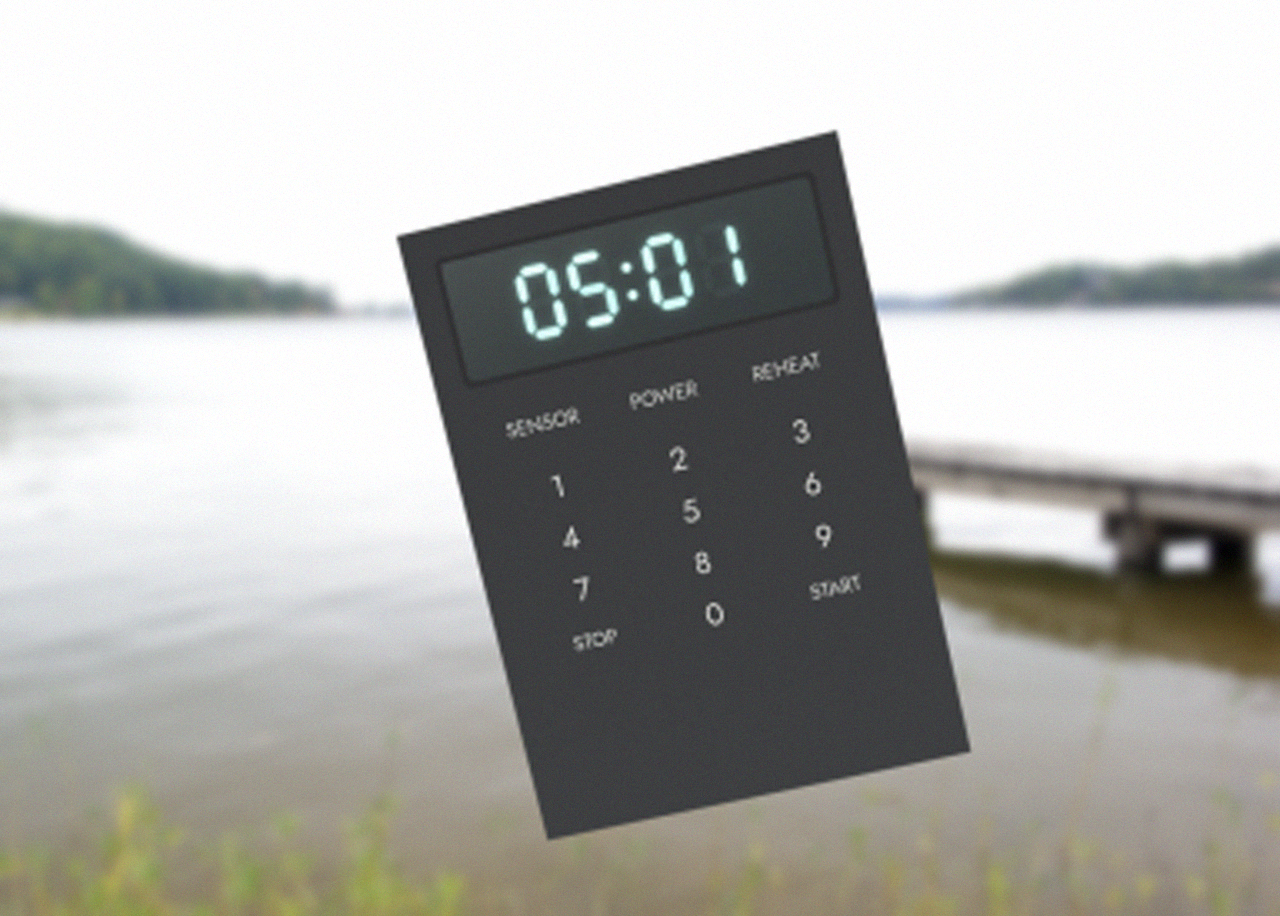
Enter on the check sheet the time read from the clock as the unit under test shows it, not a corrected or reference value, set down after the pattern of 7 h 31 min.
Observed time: 5 h 01 min
